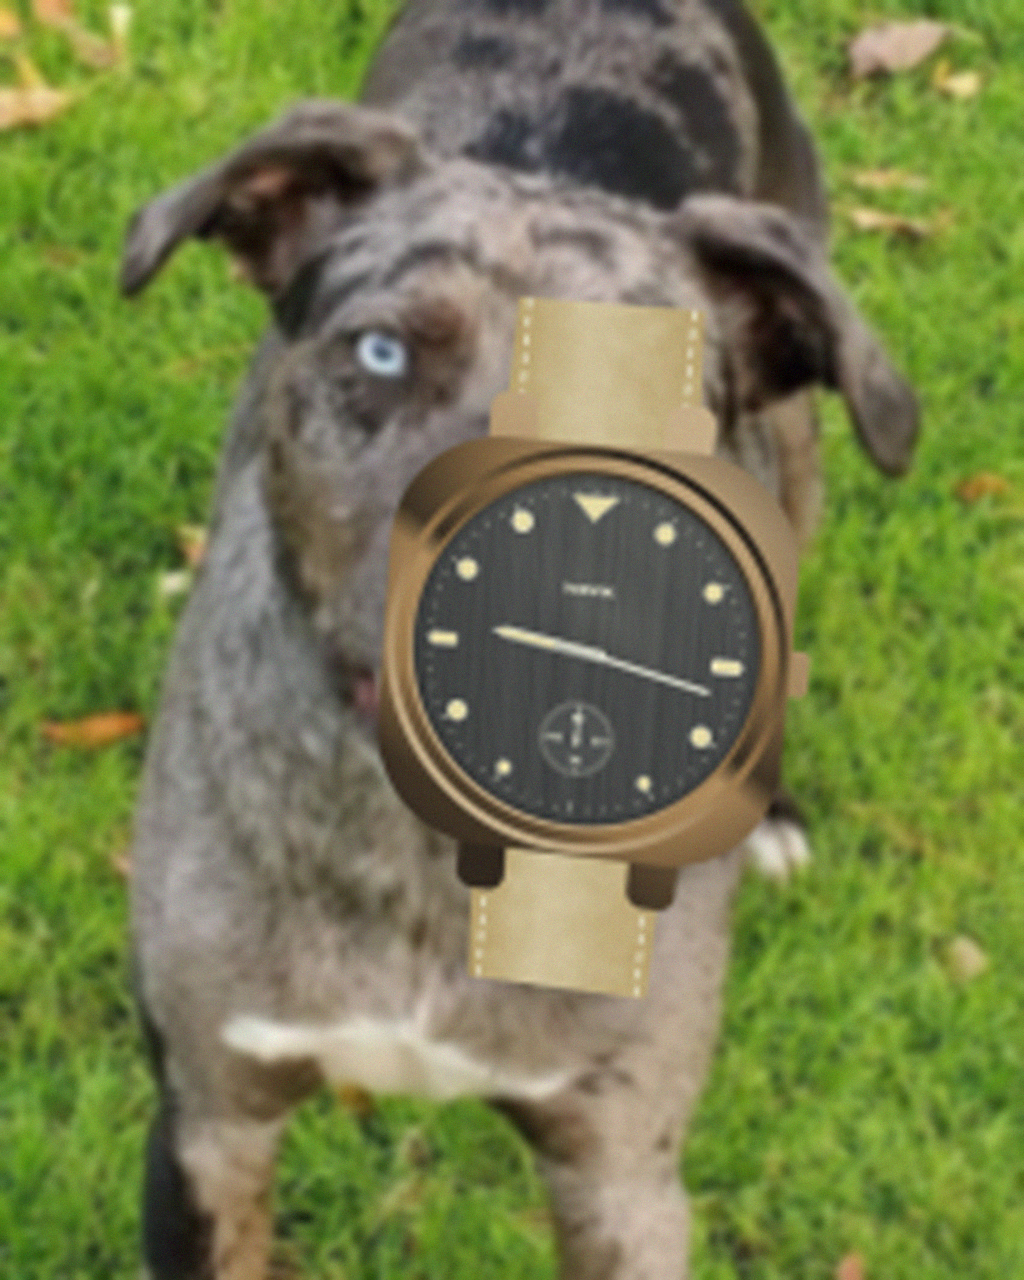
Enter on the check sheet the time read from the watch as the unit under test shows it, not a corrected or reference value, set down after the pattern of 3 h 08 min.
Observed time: 9 h 17 min
